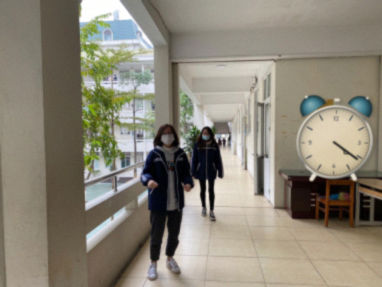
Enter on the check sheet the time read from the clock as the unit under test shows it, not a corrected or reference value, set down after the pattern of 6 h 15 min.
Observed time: 4 h 21 min
